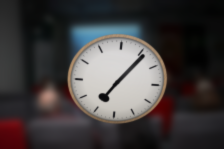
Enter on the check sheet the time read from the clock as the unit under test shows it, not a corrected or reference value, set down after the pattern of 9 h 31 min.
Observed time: 7 h 06 min
